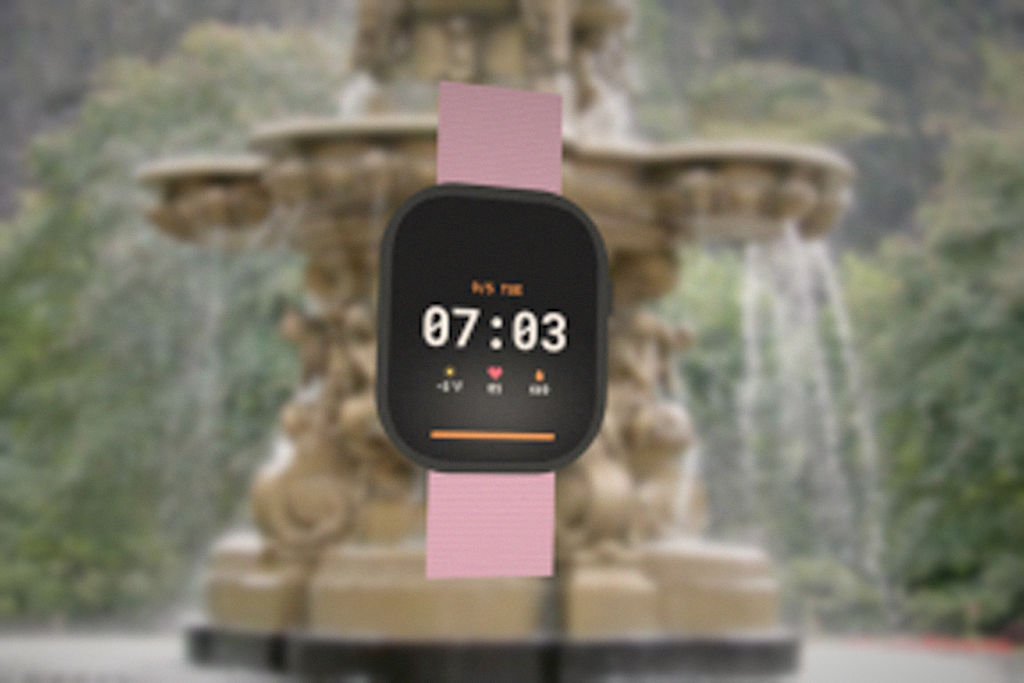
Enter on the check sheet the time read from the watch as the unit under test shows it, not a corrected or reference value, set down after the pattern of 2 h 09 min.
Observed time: 7 h 03 min
